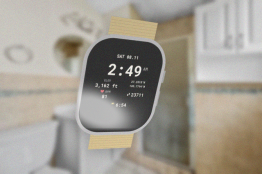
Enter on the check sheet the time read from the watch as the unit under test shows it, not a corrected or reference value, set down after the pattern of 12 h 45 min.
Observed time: 2 h 49 min
